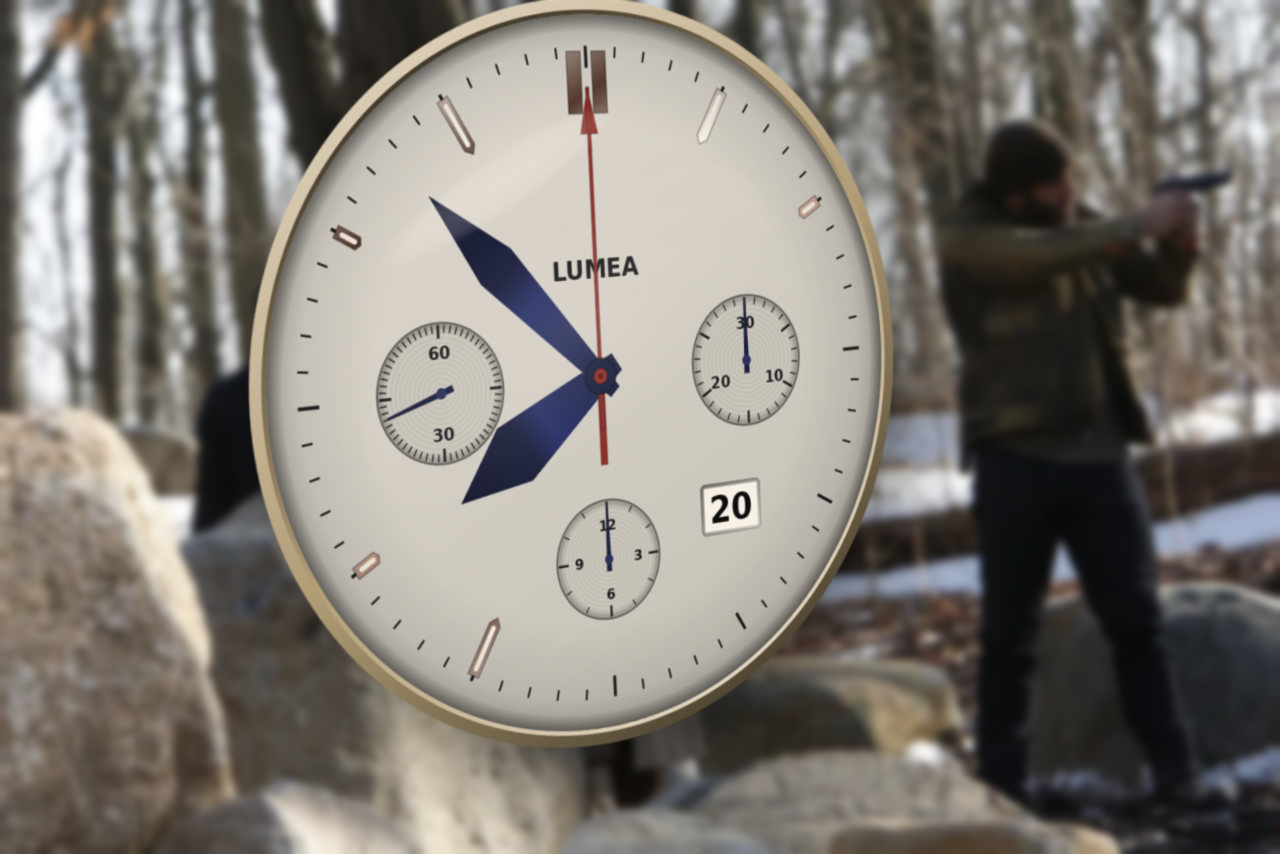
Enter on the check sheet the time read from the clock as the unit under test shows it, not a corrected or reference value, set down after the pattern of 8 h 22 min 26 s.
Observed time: 7 h 52 min 42 s
